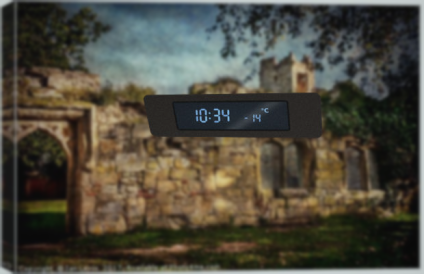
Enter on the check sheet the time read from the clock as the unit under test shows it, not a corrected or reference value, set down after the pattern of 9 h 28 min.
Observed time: 10 h 34 min
